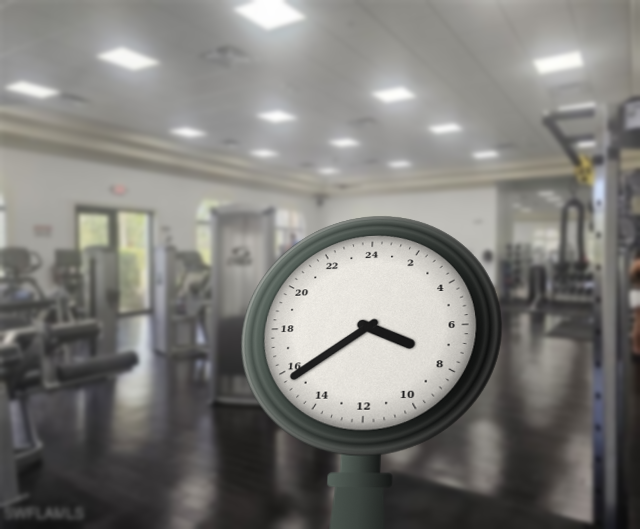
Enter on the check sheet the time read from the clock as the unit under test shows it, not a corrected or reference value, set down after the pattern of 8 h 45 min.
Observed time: 7 h 39 min
